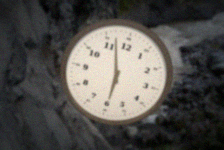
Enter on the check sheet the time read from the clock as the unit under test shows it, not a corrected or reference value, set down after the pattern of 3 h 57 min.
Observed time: 5 h 57 min
